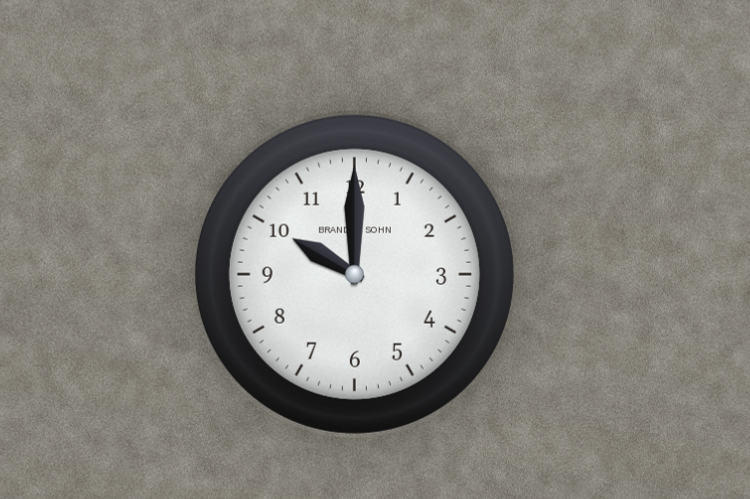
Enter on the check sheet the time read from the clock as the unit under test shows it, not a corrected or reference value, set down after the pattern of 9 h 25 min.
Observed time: 10 h 00 min
